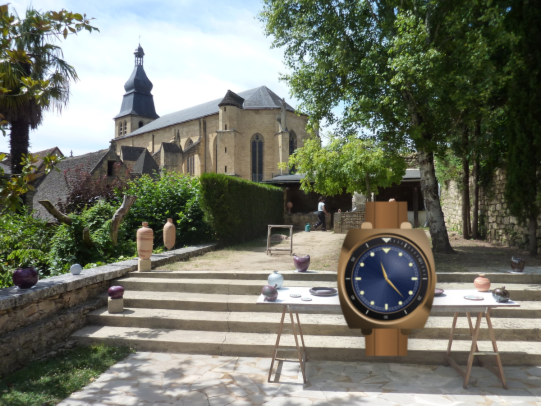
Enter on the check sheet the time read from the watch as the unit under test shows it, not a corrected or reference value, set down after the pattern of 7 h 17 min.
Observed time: 11 h 23 min
